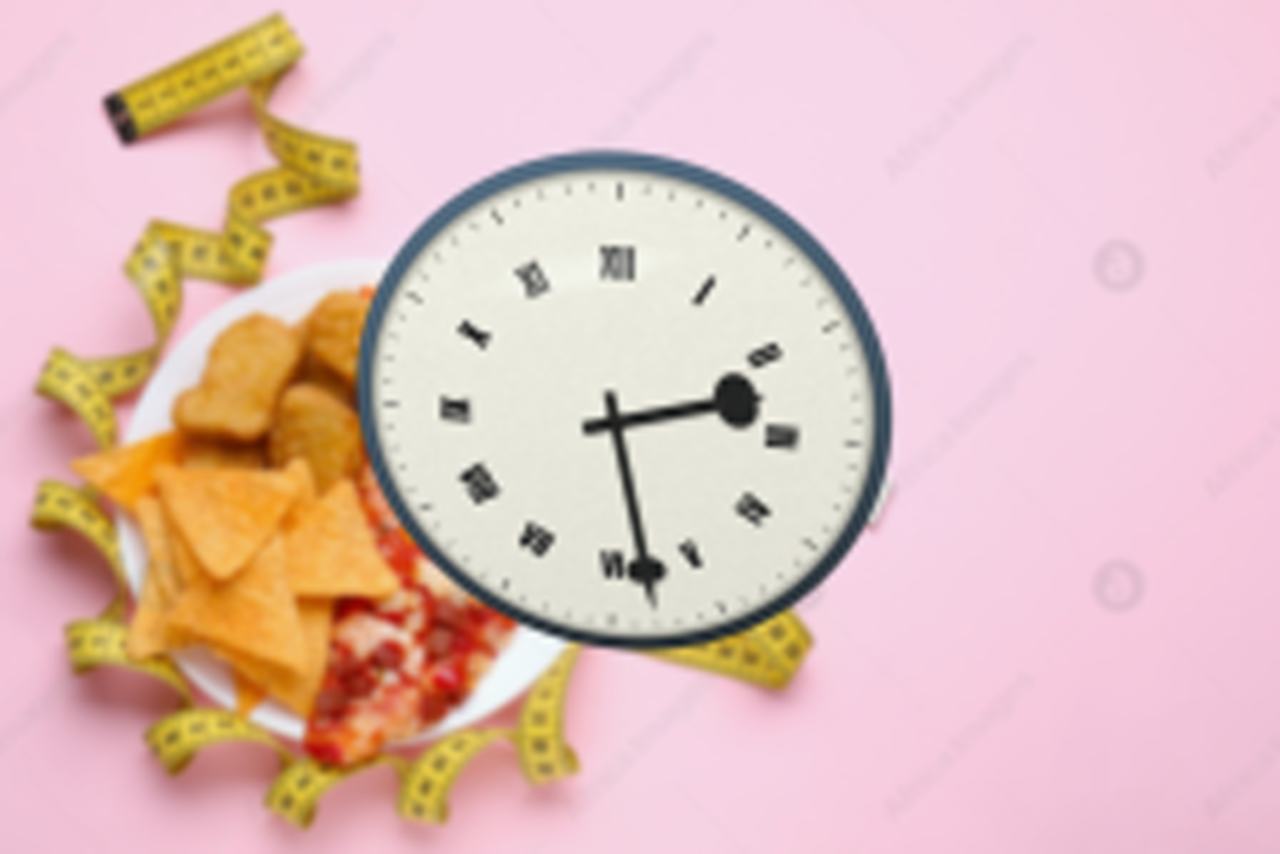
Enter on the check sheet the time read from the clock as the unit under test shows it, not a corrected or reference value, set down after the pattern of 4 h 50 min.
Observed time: 2 h 28 min
